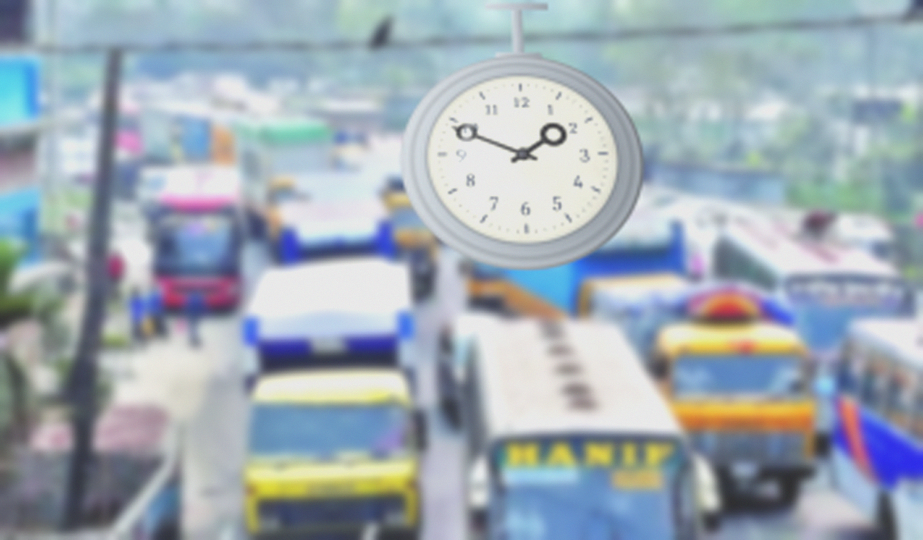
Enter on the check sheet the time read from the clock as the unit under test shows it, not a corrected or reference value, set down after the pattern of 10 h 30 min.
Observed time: 1 h 49 min
